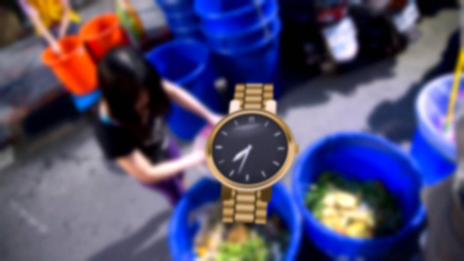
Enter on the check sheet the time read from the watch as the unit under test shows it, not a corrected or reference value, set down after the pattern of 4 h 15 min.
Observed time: 7 h 33 min
